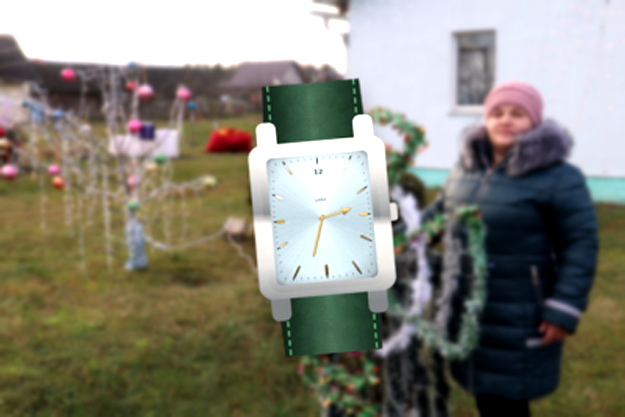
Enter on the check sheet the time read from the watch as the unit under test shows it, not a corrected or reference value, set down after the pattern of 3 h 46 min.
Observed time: 2 h 33 min
